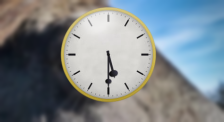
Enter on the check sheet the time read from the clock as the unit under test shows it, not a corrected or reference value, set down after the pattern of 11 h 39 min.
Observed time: 5 h 30 min
